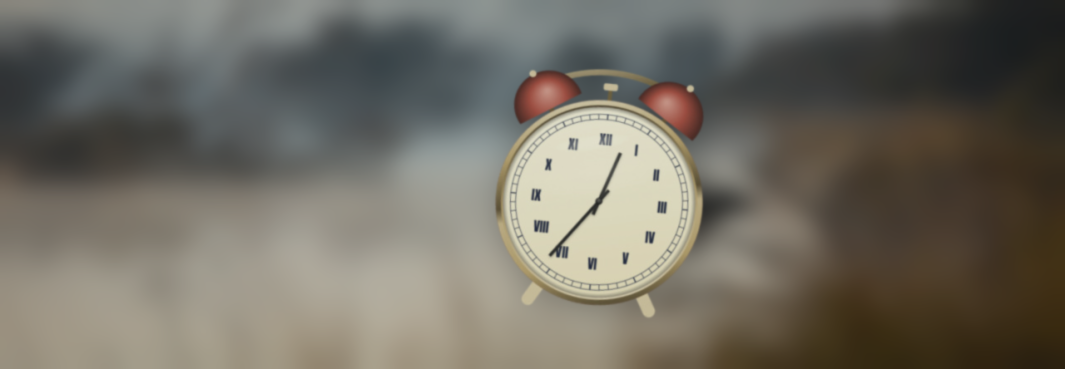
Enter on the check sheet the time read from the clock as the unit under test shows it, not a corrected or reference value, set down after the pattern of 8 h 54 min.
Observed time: 12 h 36 min
